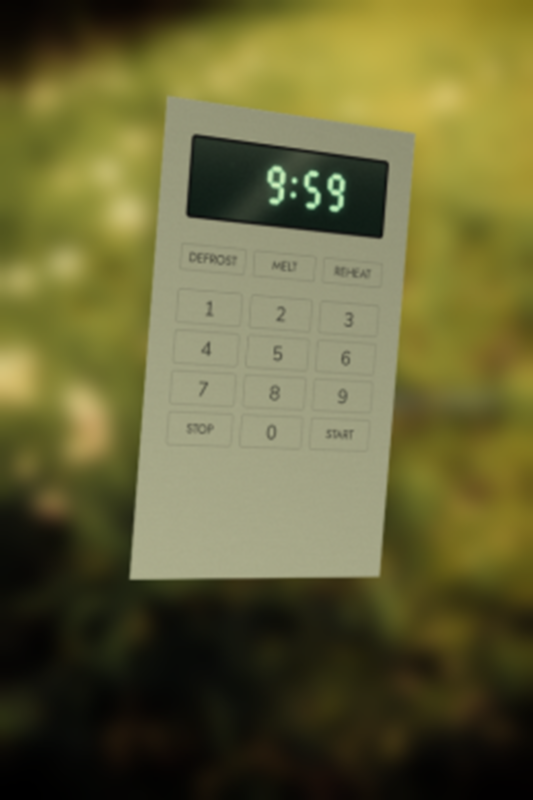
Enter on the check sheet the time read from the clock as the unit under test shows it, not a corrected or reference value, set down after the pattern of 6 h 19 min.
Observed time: 9 h 59 min
